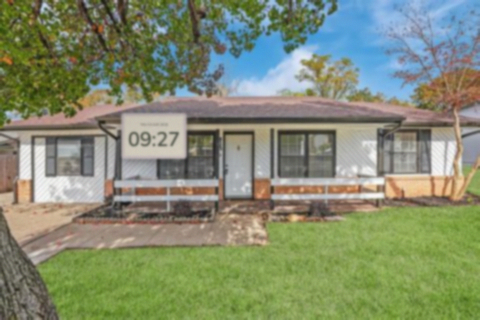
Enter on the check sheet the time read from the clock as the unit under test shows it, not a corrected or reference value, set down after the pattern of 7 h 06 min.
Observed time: 9 h 27 min
